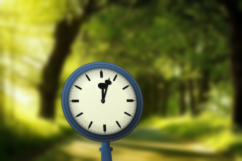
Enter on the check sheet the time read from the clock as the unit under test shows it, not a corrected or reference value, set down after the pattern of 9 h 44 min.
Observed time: 12 h 03 min
